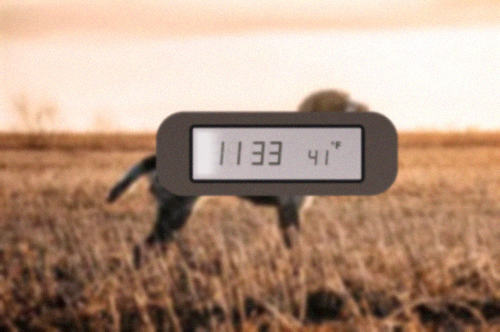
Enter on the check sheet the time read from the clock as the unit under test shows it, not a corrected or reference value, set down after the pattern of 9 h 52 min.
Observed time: 11 h 33 min
